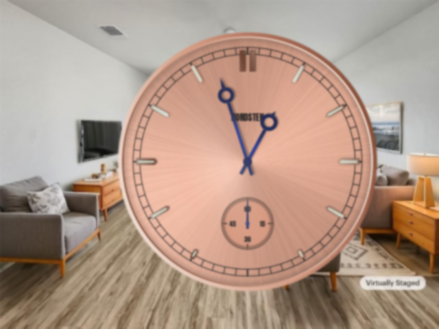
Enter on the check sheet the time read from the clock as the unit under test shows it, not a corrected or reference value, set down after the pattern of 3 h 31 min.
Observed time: 12 h 57 min
